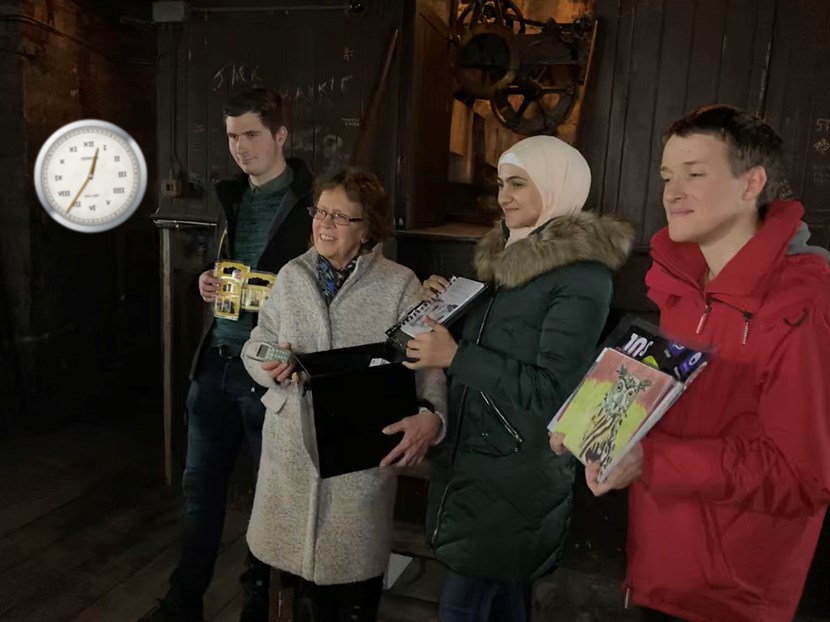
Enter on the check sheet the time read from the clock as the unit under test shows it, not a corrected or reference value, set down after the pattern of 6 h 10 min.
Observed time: 12 h 36 min
